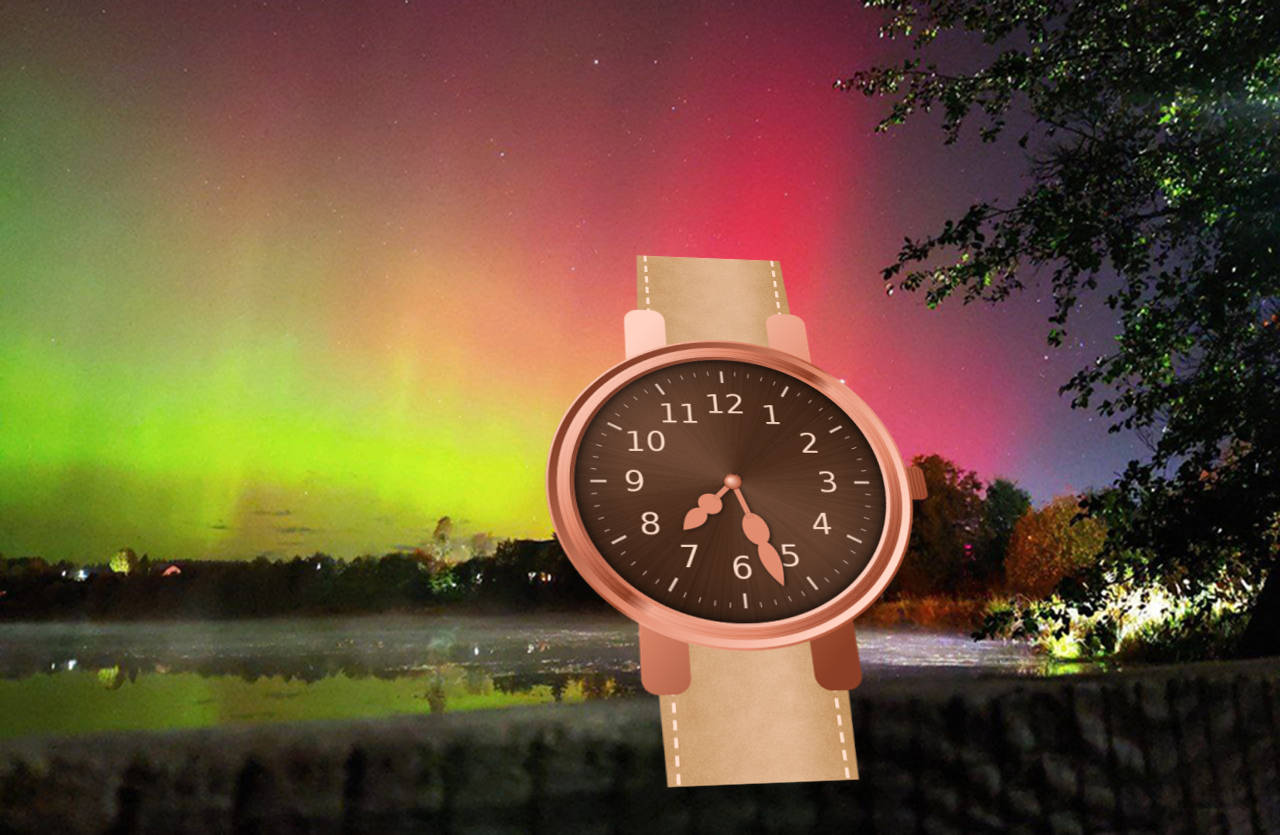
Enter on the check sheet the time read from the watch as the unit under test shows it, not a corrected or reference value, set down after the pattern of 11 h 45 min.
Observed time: 7 h 27 min
